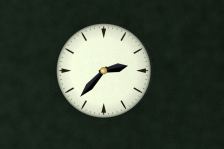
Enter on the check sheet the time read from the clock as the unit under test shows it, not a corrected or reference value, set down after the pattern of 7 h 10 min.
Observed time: 2 h 37 min
